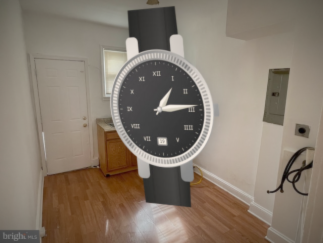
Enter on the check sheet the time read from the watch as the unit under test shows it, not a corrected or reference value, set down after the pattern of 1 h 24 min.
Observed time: 1 h 14 min
